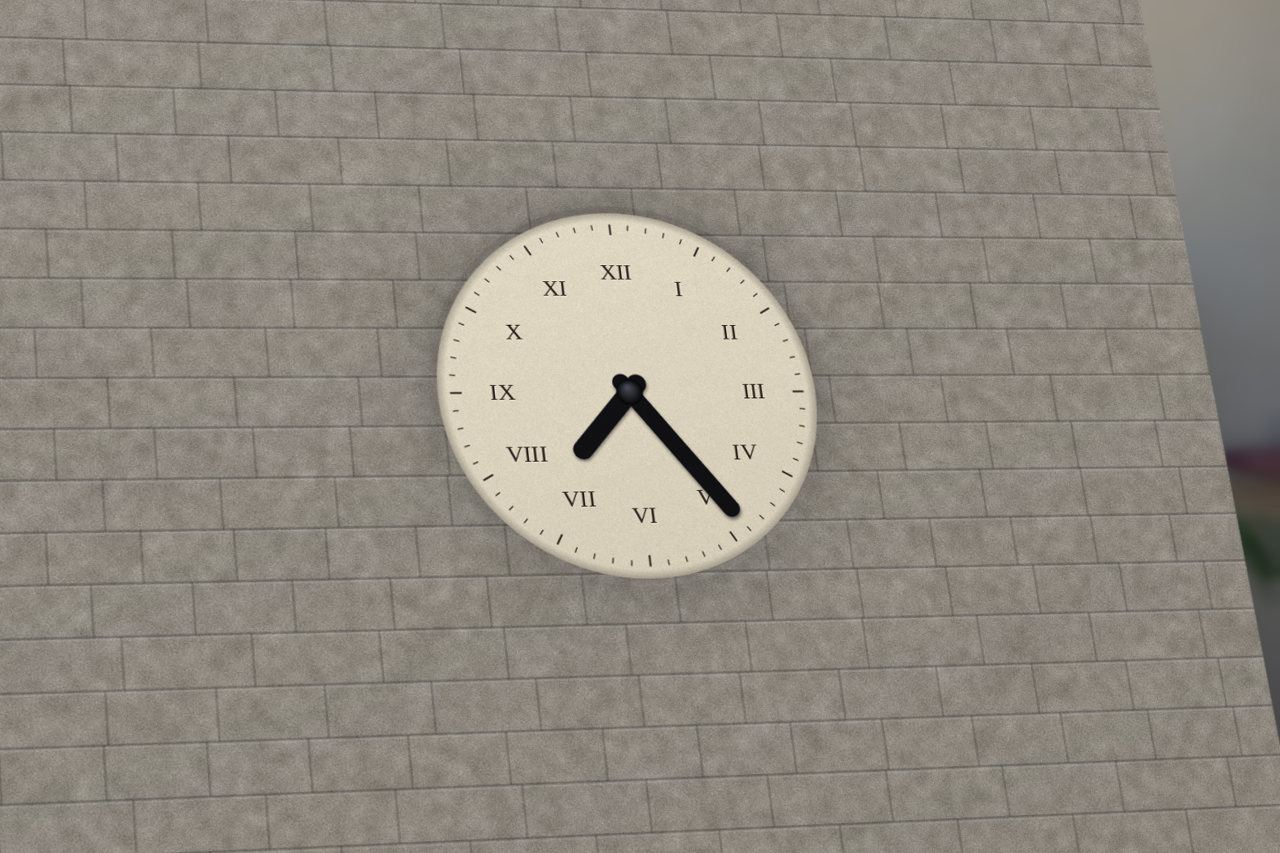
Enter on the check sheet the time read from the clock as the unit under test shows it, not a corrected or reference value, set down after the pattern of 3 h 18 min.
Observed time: 7 h 24 min
